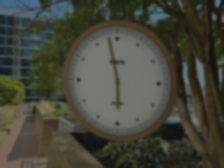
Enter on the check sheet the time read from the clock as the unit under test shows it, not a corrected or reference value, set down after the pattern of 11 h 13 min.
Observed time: 5 h 58 min
